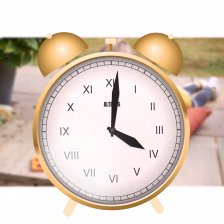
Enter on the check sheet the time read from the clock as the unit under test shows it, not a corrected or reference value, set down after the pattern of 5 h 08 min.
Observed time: 4 h 01 min
